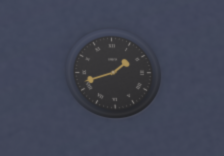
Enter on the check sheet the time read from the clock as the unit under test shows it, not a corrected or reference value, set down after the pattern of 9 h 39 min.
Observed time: 1 h 42 min
